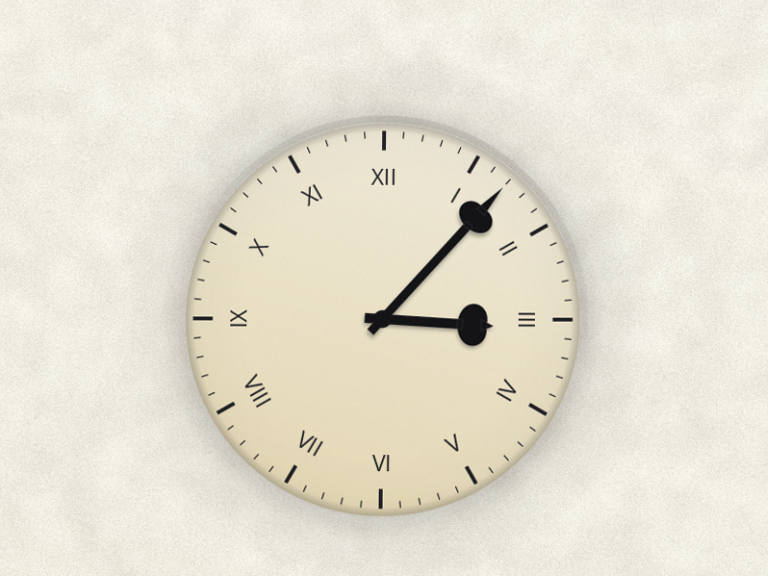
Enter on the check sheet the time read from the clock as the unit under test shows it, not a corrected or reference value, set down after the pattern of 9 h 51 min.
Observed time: 3 h 07 min
